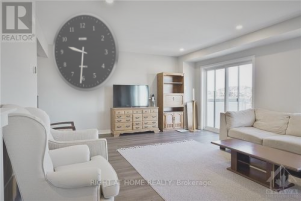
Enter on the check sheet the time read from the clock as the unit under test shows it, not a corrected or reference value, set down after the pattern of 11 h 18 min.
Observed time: 9 h 31 min
